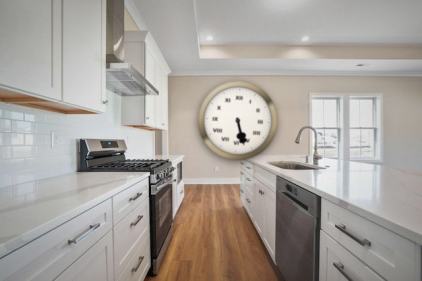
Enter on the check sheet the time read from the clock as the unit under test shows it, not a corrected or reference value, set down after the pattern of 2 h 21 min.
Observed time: 5 h 27 min
